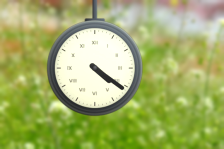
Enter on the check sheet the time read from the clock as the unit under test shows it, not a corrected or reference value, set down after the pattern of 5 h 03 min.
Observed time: 4 h 21 min
